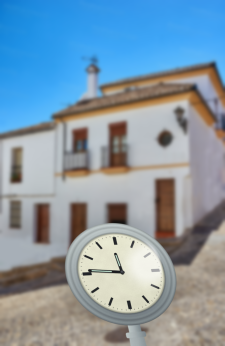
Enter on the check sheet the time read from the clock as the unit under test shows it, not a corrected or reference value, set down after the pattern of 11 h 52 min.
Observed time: 11 h 46 min
